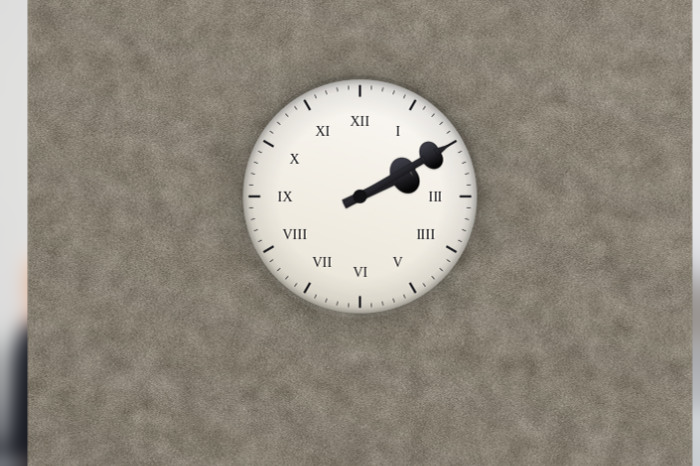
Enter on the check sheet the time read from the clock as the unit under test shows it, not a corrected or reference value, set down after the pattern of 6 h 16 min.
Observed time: 2 h 10 min
